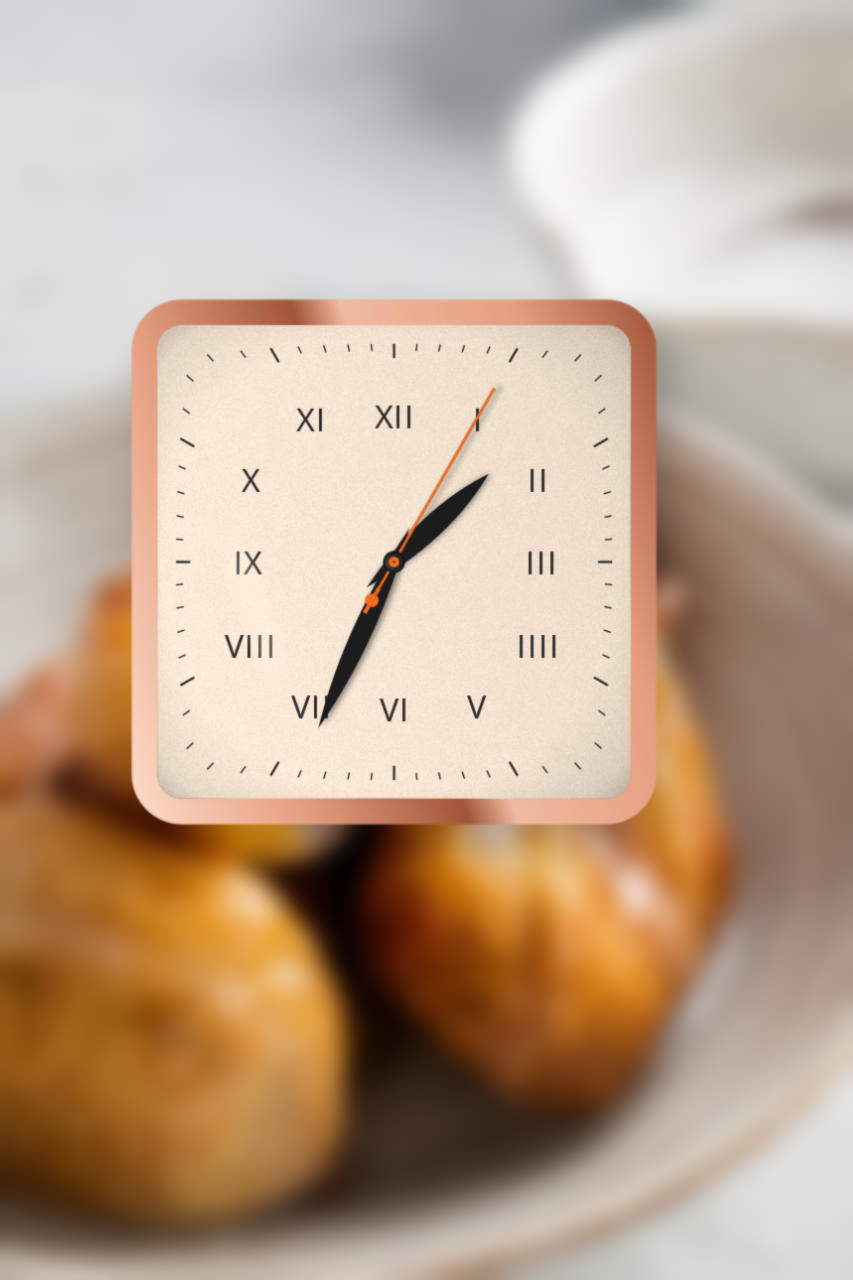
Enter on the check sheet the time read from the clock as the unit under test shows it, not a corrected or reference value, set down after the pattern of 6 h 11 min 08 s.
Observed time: 1 h 34 min 05 s
